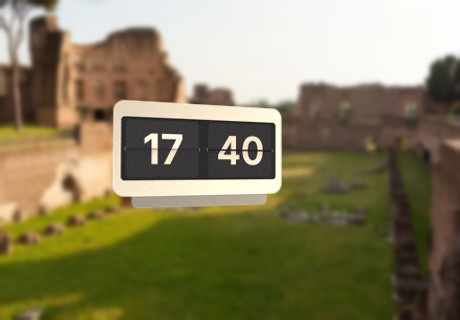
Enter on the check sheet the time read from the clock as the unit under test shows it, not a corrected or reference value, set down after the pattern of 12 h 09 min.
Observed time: 17 h 40 min
